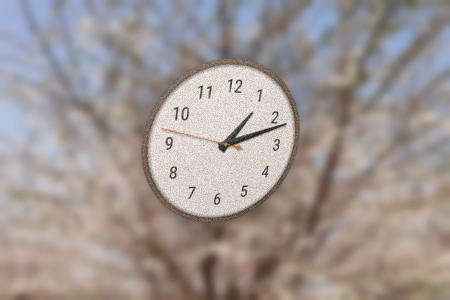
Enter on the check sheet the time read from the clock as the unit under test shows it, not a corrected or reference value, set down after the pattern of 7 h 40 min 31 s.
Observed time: 1 h 11 min 47 s
